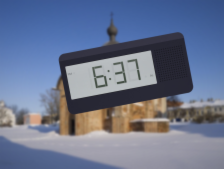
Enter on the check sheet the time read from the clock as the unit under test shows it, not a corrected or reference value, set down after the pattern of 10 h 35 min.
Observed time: 6 h 37 min
